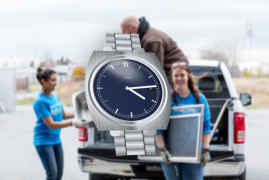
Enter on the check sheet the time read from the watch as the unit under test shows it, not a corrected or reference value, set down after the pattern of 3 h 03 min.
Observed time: 4 h 14 min
